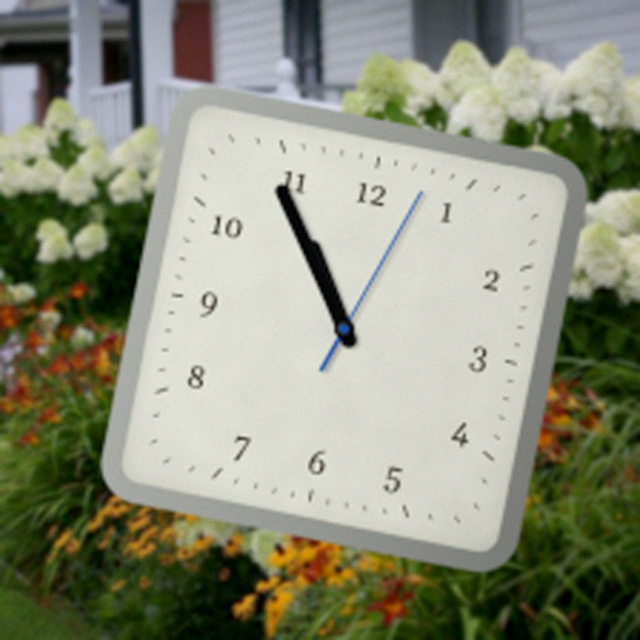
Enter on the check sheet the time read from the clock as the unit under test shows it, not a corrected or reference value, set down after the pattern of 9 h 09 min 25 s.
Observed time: 10 h 54 min 03 s
